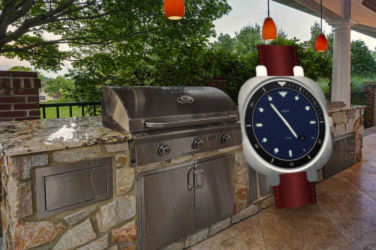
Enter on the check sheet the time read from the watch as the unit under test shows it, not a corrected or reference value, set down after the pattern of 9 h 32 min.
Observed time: 4 h 54 min
